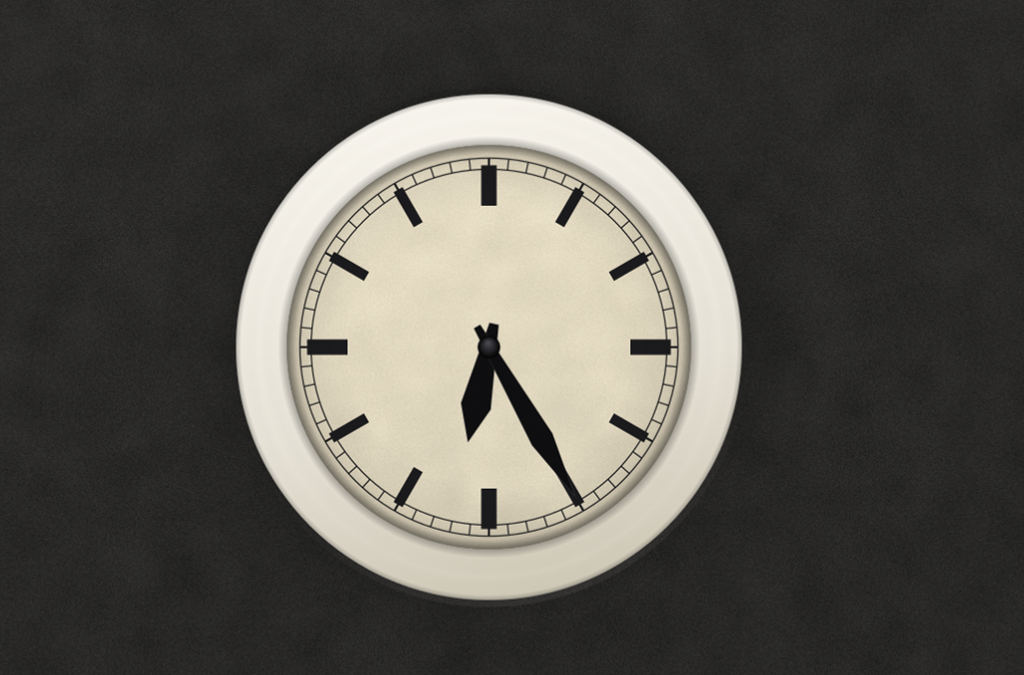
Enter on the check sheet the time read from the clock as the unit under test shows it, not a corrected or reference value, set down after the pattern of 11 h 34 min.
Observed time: 6 h 25 min
